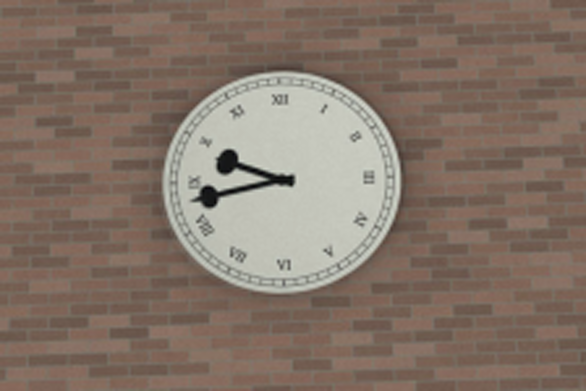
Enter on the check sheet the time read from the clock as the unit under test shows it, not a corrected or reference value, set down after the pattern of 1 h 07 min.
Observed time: 9 h 43 min
